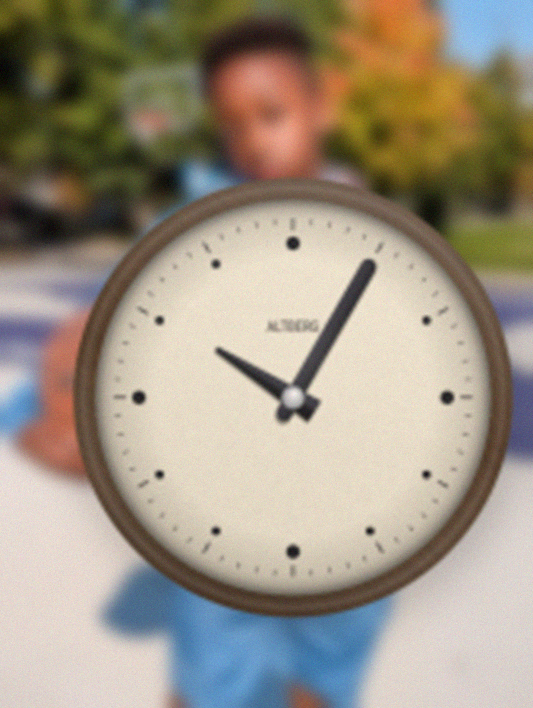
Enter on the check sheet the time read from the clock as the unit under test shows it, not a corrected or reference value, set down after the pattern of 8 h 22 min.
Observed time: 10 h 05 min
